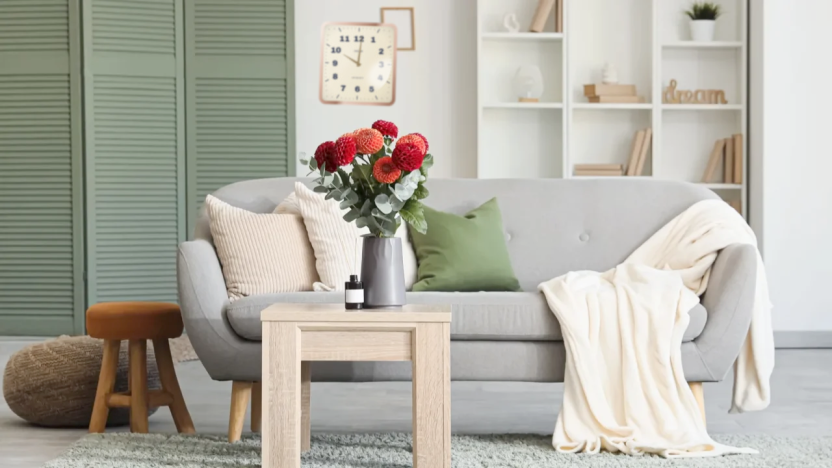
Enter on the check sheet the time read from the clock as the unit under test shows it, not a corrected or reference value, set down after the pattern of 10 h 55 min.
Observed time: 10 h 01 min
